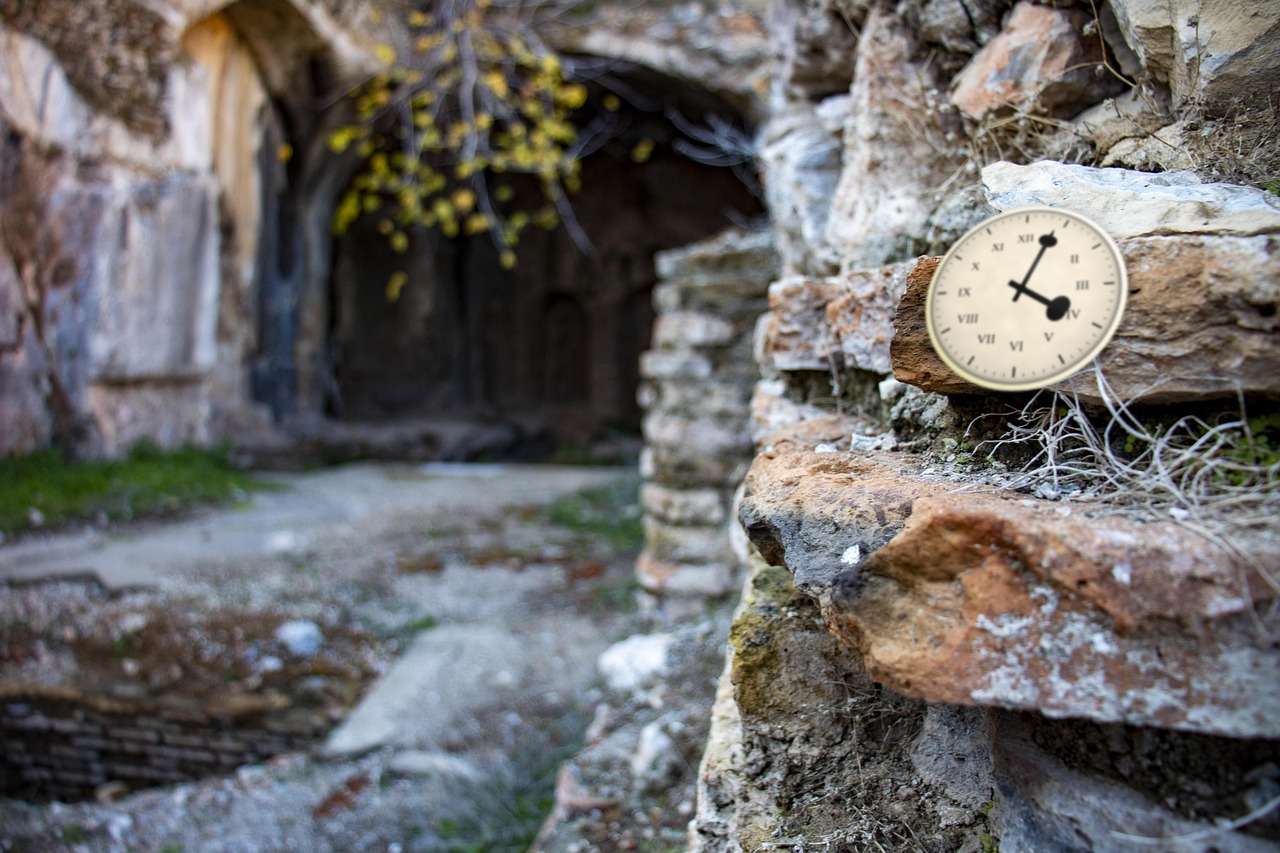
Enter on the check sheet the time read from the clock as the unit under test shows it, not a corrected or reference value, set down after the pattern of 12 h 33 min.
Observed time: 4 h 04 min
